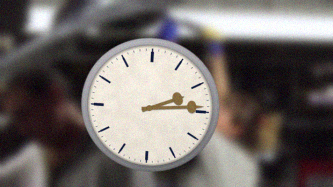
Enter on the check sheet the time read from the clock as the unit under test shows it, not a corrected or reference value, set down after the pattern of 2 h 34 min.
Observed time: 2 h 14 min
